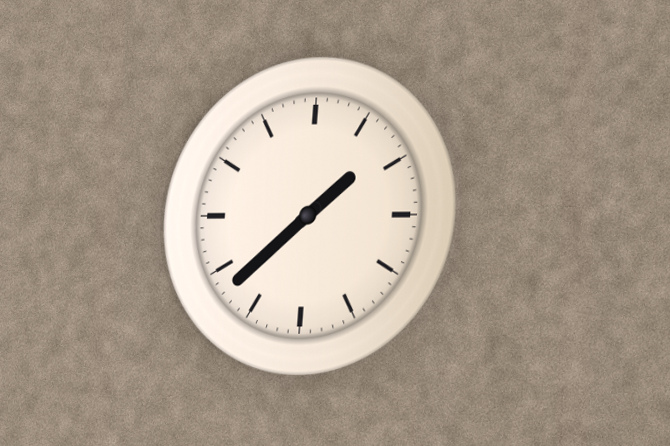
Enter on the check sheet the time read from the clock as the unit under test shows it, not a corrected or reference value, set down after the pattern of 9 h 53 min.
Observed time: 1 h 38 min
